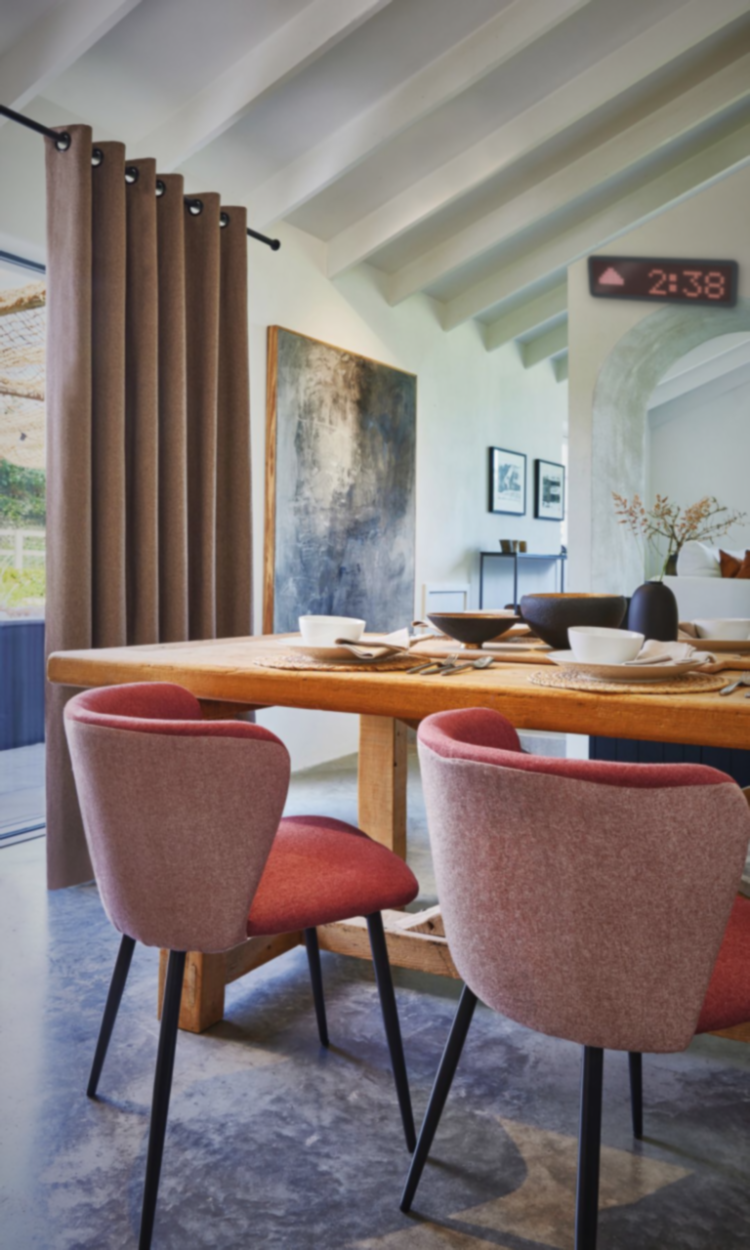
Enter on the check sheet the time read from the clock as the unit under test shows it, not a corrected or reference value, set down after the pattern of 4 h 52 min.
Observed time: 2 h 38 min
